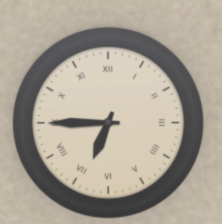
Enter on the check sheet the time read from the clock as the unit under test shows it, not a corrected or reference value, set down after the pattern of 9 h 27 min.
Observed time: 6 h 45 min
